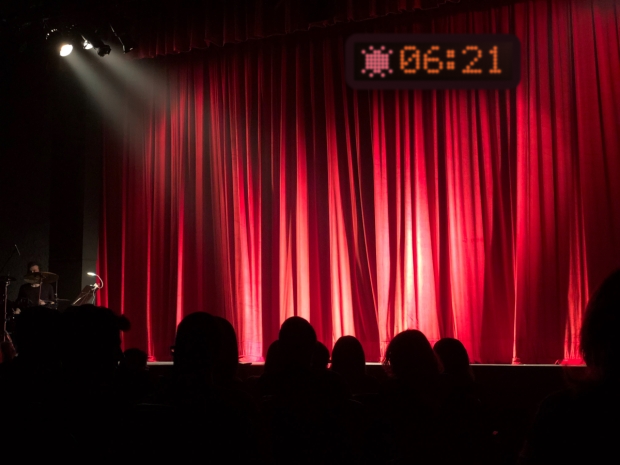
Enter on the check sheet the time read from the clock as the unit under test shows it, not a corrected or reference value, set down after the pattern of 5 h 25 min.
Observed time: 6 h 21 min
